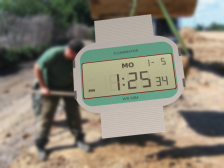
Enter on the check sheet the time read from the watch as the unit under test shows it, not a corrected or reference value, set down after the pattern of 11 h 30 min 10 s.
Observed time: 1 h 25 min 34 s
